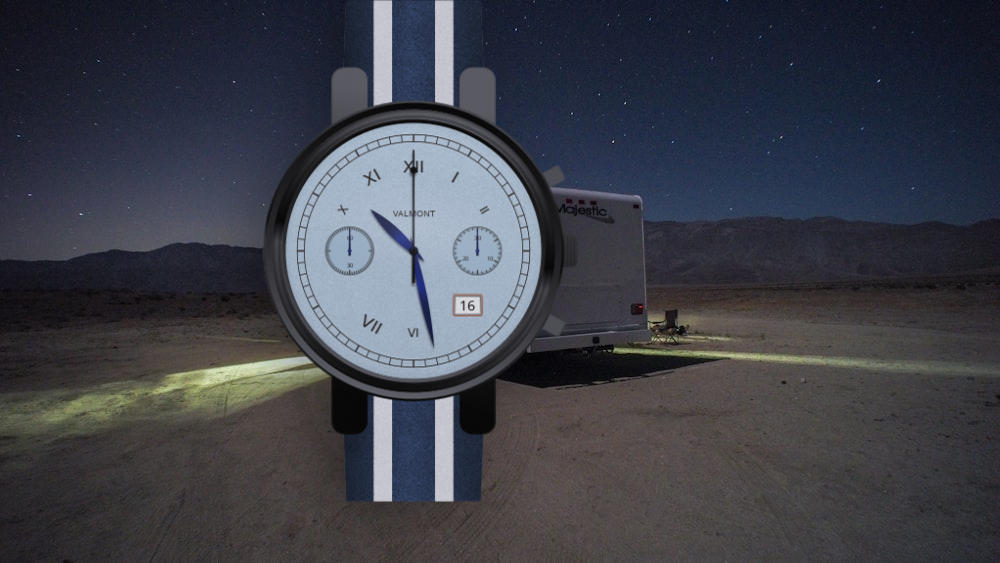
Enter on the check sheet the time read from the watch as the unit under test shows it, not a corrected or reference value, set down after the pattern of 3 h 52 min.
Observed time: 10 h 28 min
